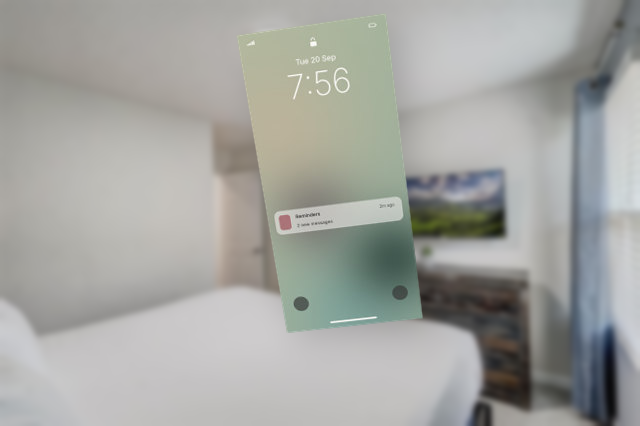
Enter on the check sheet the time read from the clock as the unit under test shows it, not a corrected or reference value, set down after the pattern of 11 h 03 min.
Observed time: 7 h 56 min
